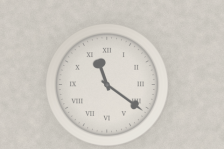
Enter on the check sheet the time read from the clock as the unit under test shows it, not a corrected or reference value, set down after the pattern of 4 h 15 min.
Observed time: 11 h 21 min
